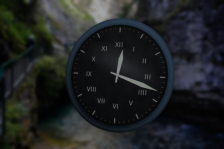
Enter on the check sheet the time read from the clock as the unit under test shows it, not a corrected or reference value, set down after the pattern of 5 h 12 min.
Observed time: 12 h 18 min
